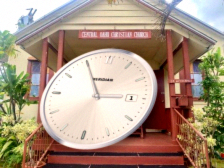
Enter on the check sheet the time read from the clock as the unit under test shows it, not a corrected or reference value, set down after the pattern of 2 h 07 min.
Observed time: 2 h 55 min
